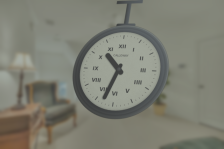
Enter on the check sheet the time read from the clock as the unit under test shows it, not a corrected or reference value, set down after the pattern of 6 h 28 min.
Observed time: 10 h 33 min
